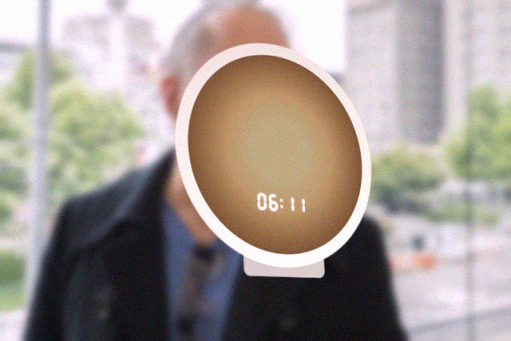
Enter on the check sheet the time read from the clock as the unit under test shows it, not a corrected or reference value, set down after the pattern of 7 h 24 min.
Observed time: 6 h 11 min
